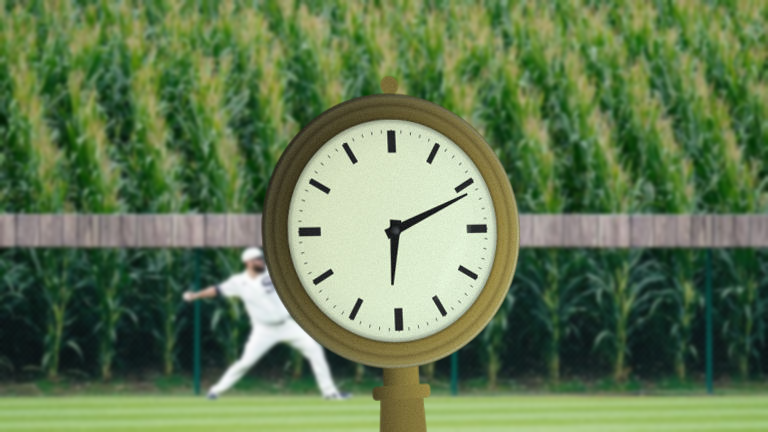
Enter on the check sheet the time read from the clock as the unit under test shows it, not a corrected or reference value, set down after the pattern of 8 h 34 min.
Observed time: 6 h 11 min
